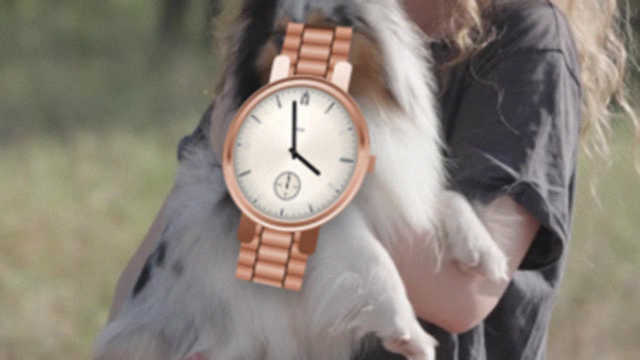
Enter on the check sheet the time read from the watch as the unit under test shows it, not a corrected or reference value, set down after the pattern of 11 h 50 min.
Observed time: 3 h 58 min
